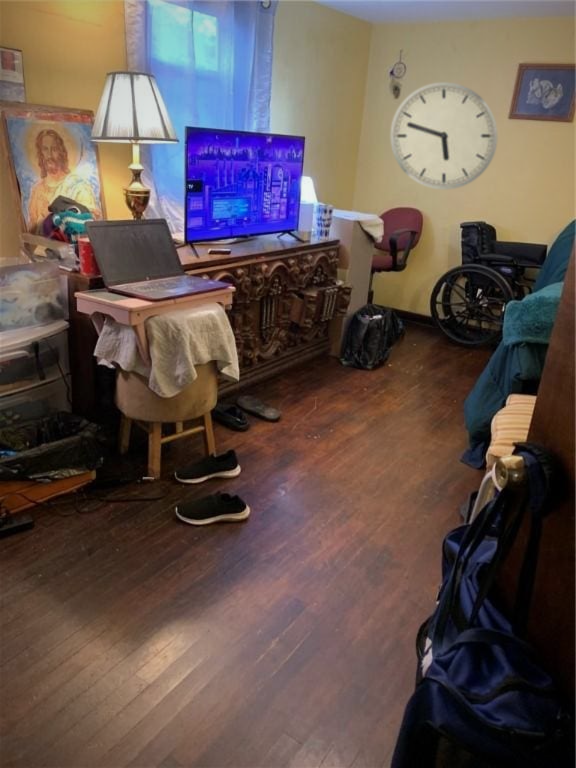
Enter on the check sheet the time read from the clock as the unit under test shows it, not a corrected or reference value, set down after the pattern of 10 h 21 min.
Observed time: 5 h 48 min
